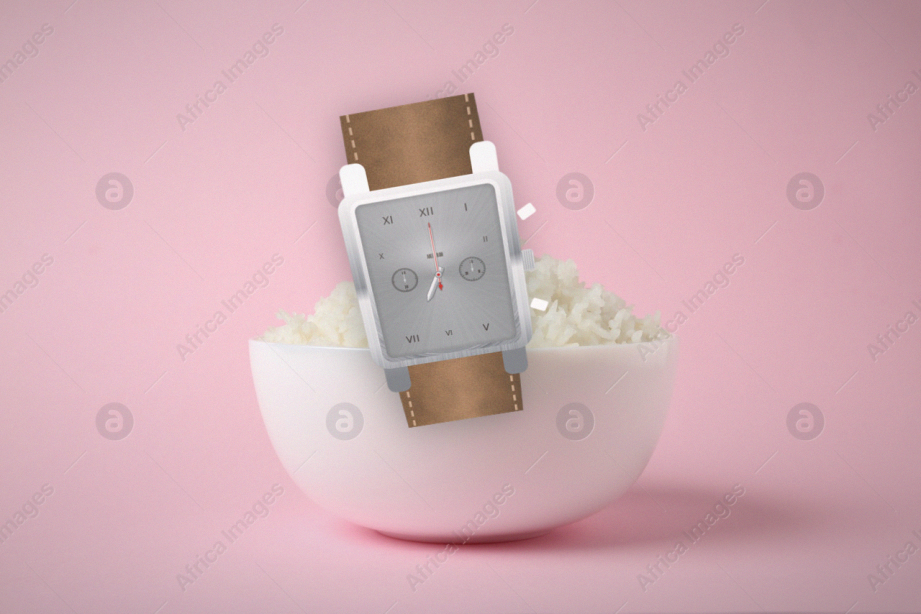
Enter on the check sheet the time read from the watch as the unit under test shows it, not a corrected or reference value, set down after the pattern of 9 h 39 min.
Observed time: 7 h 00 min
